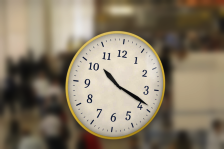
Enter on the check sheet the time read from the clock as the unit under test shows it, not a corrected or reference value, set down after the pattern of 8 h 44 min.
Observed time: 10 h 19 min
